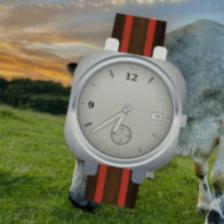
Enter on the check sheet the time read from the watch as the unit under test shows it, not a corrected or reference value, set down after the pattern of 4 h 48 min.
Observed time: 6 h 38 min
